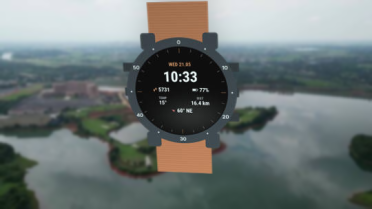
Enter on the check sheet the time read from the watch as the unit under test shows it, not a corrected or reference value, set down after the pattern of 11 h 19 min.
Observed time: 10 h 33 min
